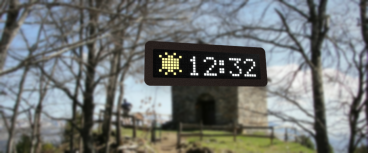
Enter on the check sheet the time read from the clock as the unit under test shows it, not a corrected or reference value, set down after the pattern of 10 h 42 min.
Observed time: 12 h 32 min
